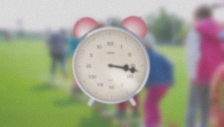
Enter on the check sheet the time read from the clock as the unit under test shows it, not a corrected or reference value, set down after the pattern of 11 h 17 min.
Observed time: 3 h 17 min
